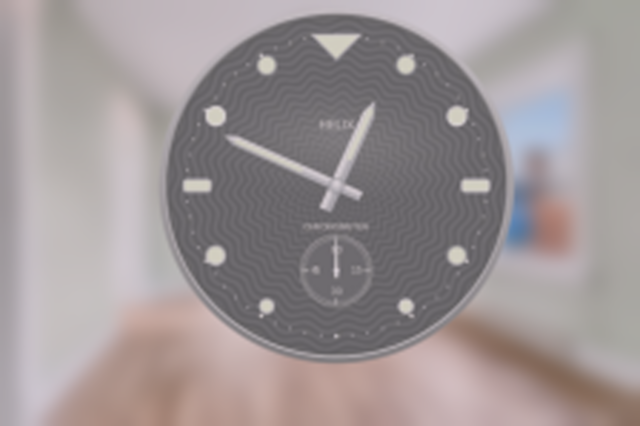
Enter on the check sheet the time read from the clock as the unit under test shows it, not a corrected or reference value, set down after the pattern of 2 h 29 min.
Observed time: 12 h 49 min
